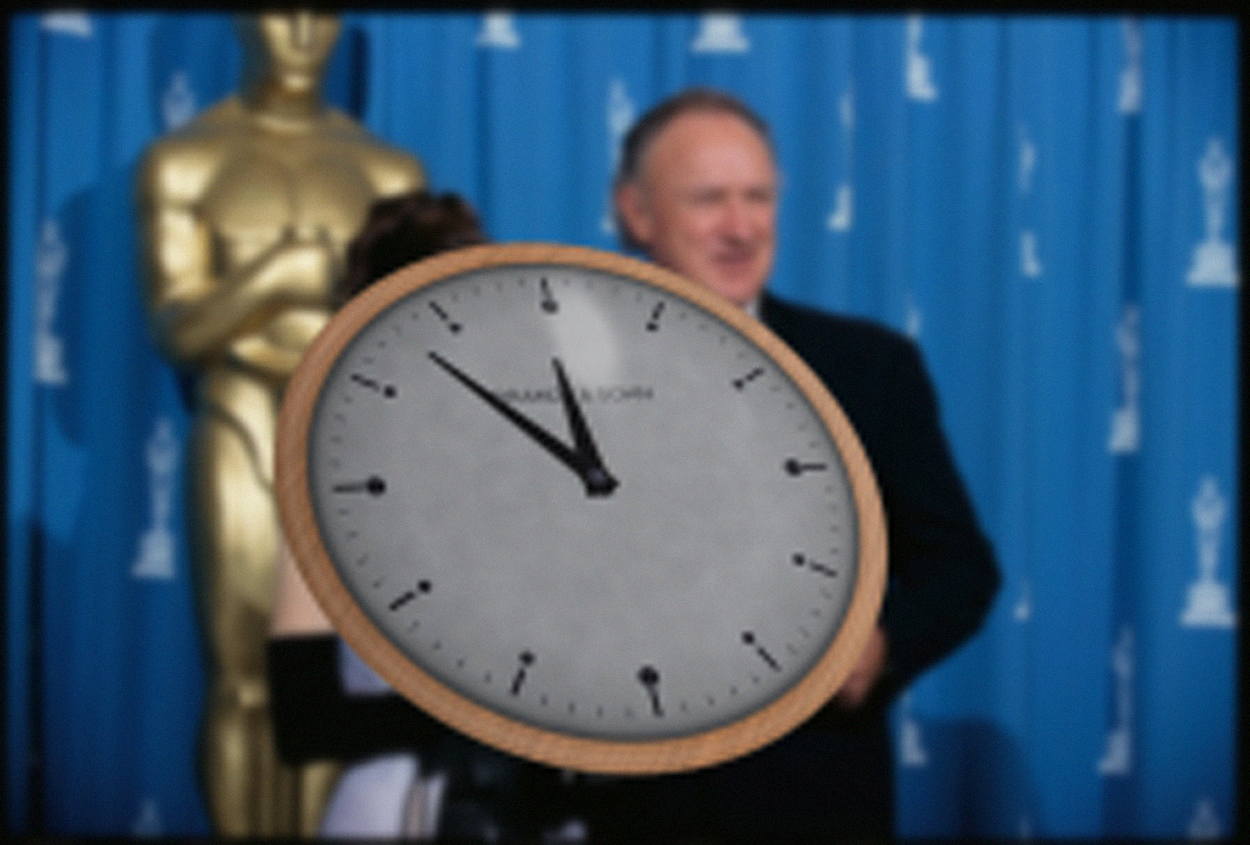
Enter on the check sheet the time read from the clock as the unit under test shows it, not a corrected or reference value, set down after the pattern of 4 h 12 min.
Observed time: 11 h 53 min
